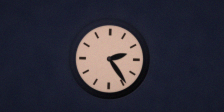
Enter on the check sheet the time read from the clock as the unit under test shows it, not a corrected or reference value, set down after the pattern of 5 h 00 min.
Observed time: 2 h 24 min
